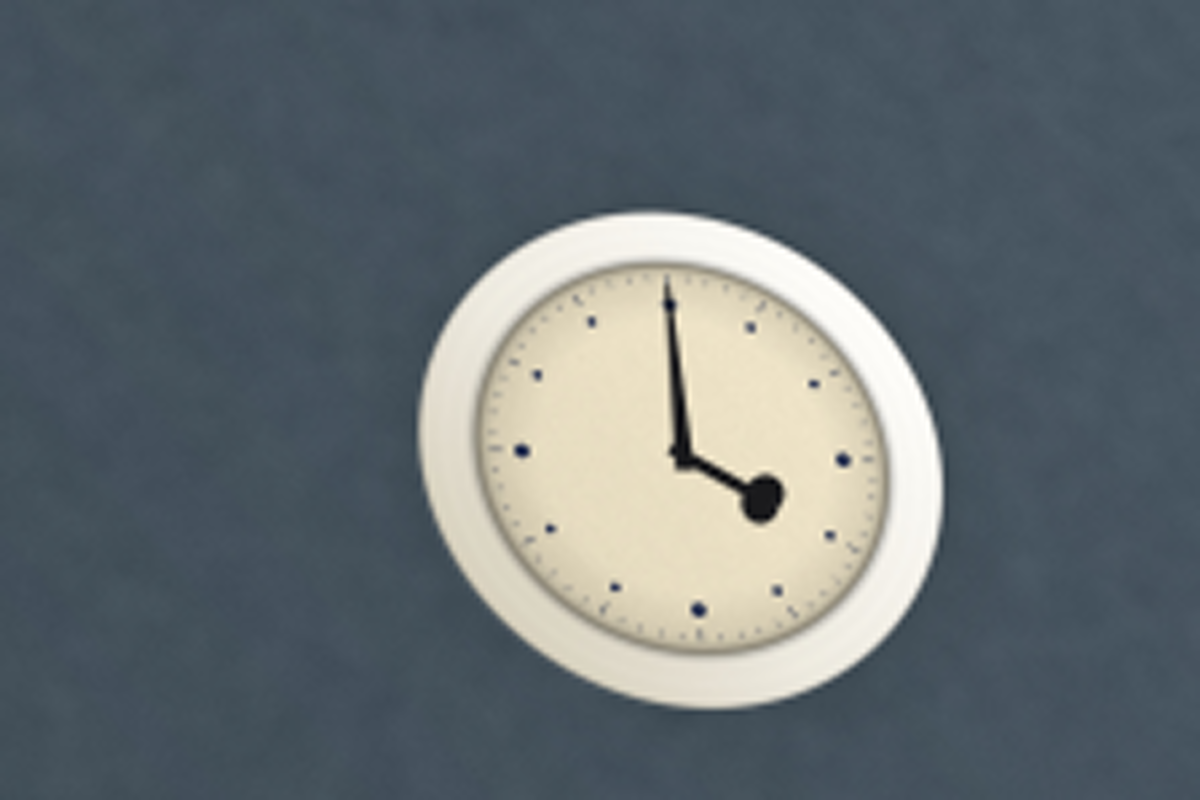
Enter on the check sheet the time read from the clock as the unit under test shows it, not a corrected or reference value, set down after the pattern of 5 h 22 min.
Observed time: 4 h 00 min
